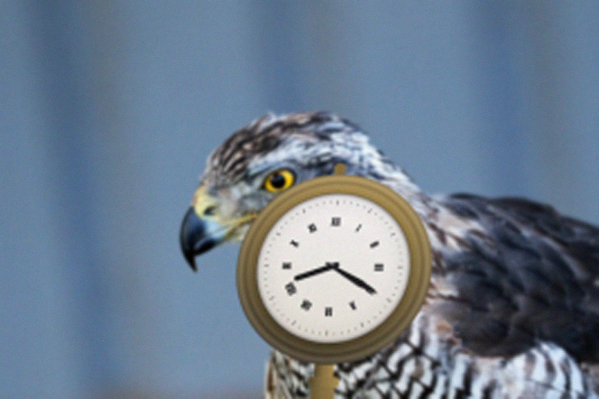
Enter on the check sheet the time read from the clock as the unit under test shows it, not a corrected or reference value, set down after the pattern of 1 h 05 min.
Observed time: 8 h 20 min
